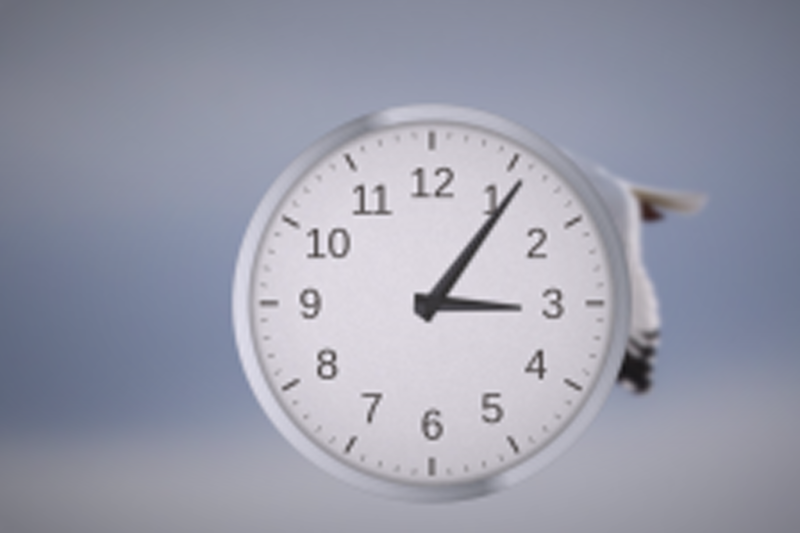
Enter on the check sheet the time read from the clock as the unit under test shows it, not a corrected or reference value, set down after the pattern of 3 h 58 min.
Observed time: 3 h 06 min
